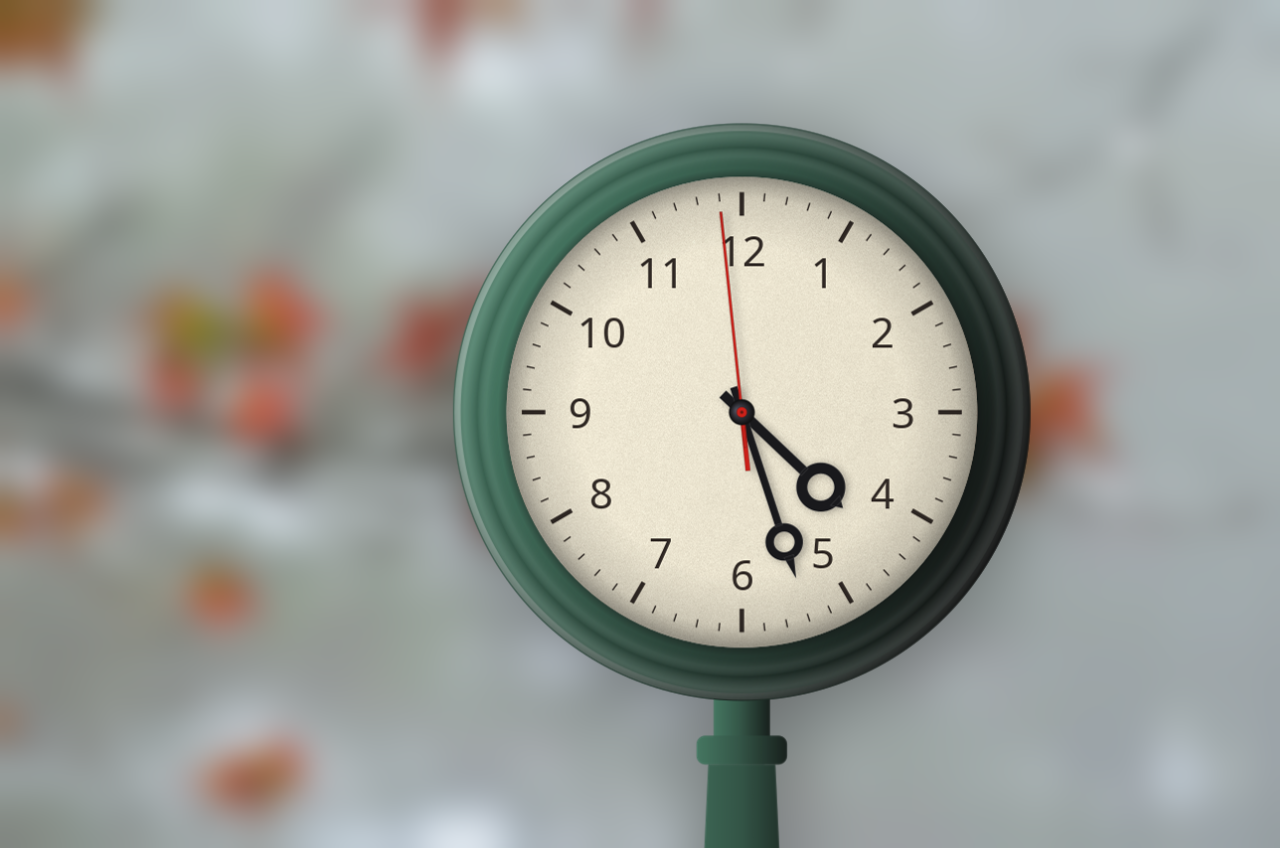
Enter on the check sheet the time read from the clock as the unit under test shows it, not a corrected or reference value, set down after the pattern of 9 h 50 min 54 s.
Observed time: 4 h 26 min 59 s
